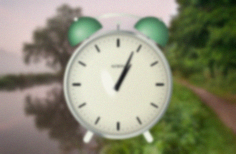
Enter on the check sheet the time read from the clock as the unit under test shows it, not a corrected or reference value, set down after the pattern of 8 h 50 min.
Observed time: 1 h 04 min
